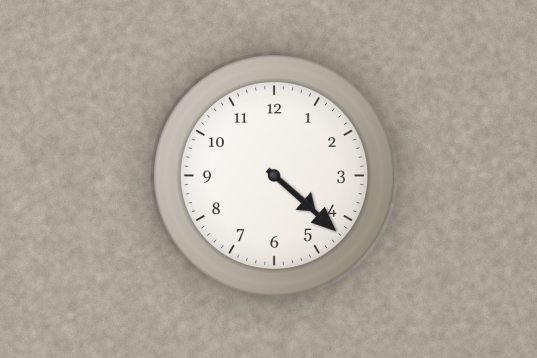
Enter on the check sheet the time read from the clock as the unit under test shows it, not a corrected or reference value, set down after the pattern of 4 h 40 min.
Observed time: 4 h 22 min
